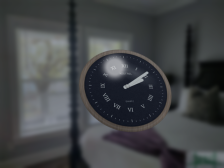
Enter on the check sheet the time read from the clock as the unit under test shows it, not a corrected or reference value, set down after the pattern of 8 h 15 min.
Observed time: 2 h 09 min
